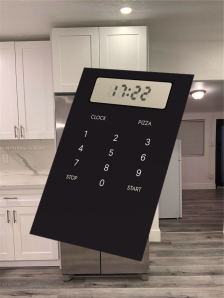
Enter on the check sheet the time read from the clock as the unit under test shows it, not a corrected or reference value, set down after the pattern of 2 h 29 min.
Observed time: 17 h 22 min
